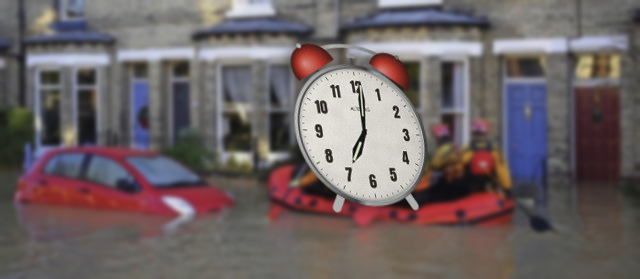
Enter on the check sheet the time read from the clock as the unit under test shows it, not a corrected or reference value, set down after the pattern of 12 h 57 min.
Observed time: 7 h 01 min
